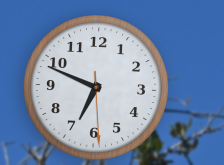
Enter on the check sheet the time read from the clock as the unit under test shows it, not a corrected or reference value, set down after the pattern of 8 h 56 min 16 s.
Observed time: 6 h 48 min 29 s
